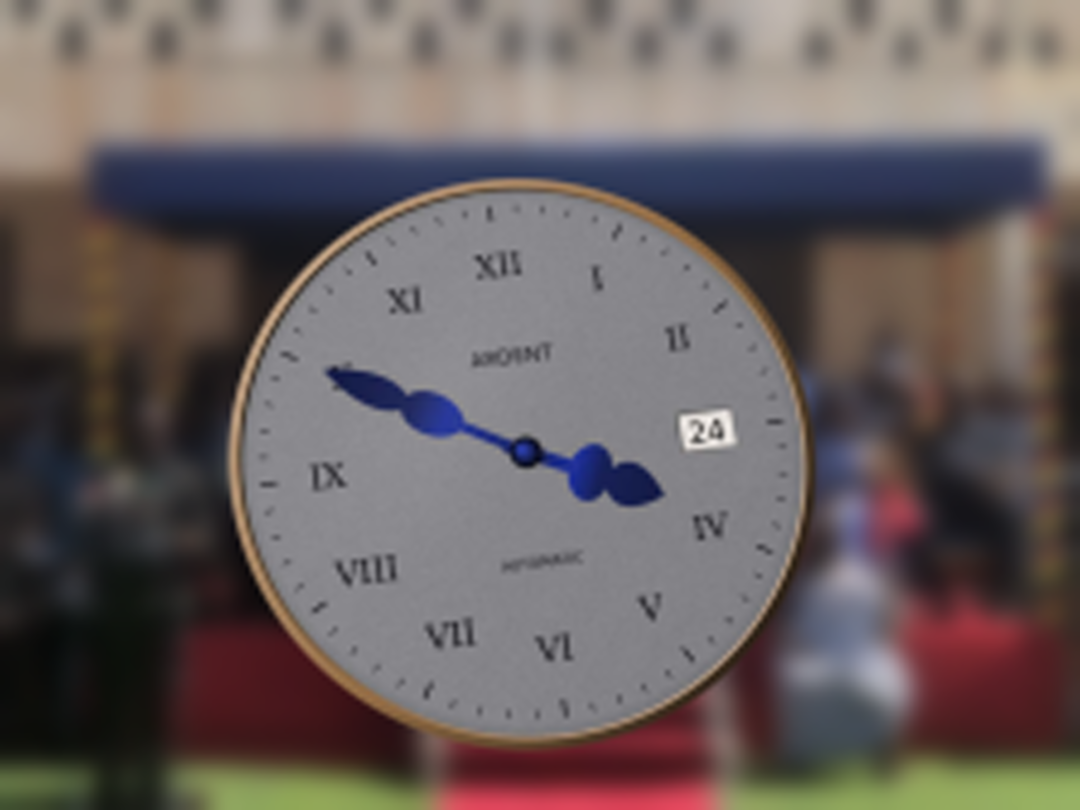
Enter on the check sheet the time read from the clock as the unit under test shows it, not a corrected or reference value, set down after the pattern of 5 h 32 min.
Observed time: 3 h 50 min
